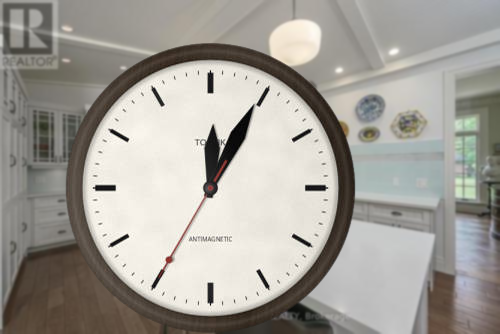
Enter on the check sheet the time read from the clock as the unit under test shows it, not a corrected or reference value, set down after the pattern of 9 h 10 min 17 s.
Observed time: 12 h 04 min 35 s
